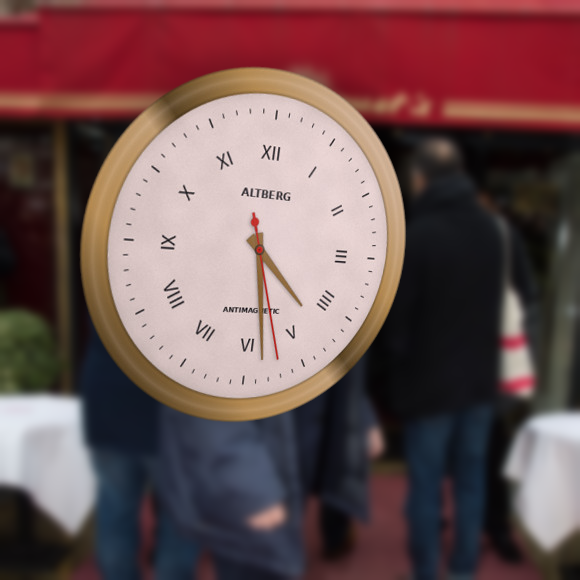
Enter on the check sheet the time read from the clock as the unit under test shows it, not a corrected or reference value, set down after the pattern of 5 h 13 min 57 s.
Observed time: 4 h 28 min 27 s
